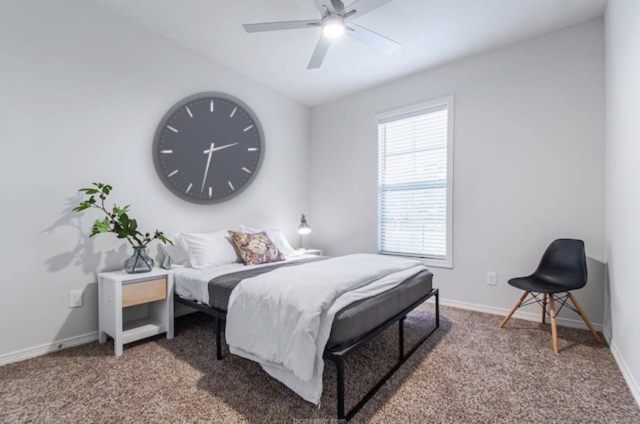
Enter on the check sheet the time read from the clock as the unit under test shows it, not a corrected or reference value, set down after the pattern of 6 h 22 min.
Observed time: 2 h 32 min
